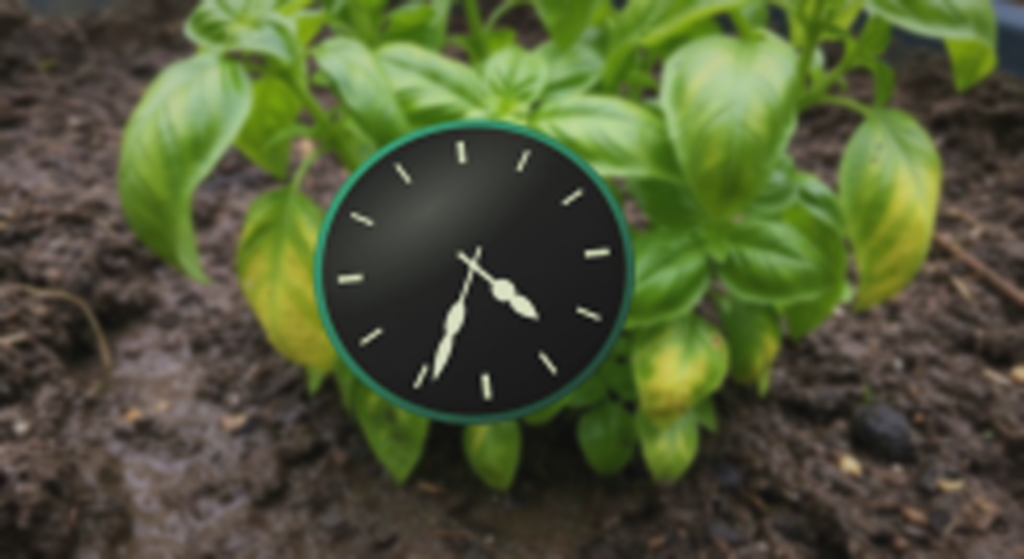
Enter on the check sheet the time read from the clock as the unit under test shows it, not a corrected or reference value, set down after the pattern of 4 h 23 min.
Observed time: 4 h 34 min
